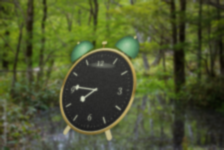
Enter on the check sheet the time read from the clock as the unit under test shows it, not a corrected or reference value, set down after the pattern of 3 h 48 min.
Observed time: 7 h 46 min
